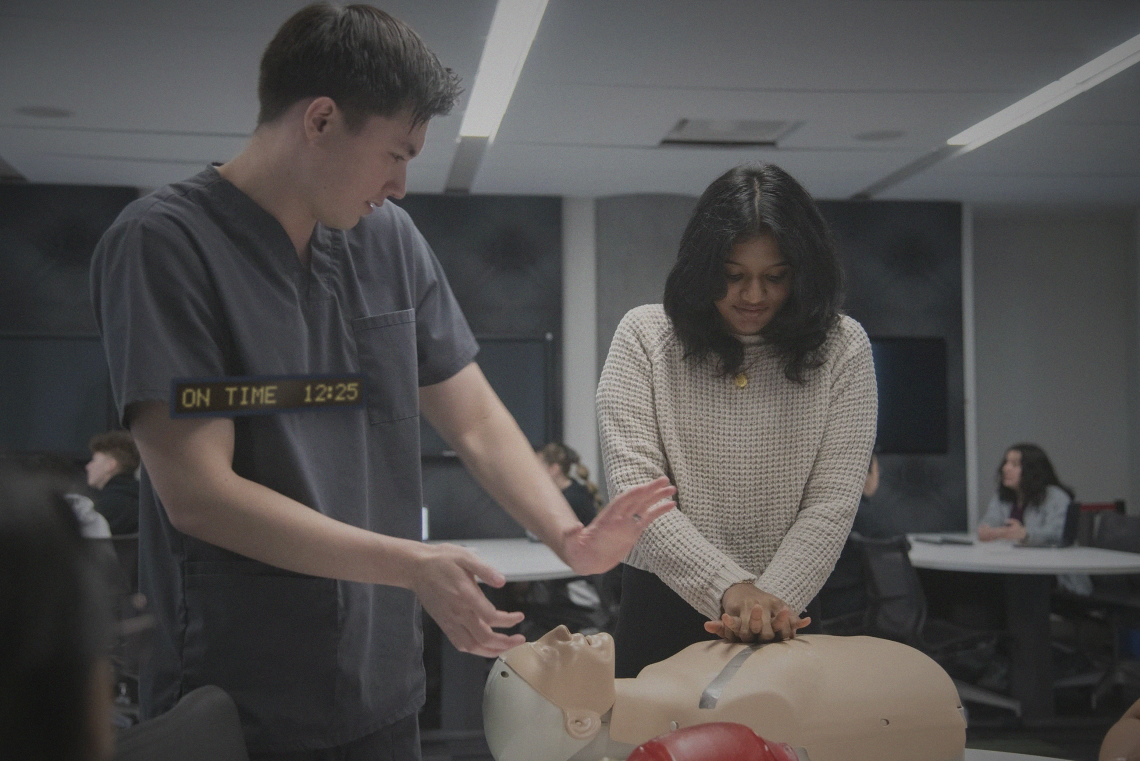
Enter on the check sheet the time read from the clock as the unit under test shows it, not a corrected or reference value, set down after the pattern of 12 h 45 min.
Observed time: 12 h 25 min
